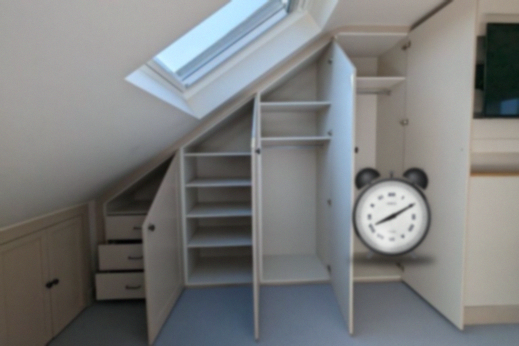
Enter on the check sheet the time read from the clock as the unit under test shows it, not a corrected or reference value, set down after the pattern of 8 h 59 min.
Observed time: 8 h 10 min
